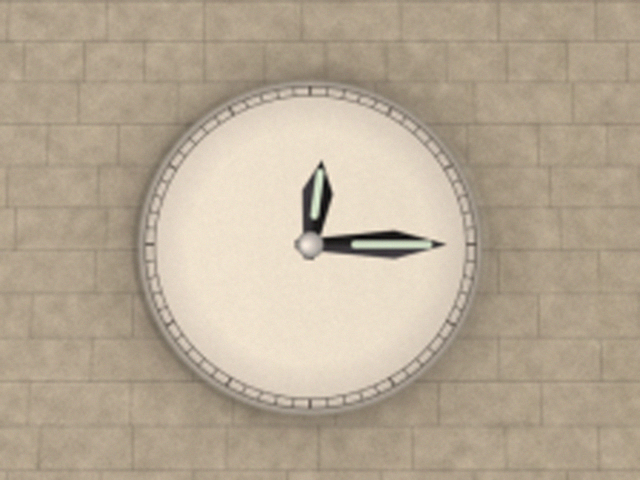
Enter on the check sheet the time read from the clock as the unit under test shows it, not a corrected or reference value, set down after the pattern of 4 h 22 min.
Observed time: 12 h 15 min
